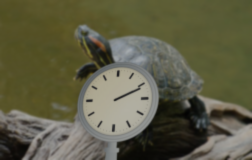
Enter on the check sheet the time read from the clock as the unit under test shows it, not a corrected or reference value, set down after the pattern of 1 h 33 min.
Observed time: 2 h 11 min
